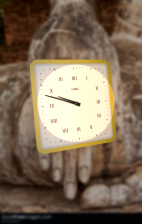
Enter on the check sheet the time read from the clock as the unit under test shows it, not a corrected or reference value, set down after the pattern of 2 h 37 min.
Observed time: 9 h 48 min
